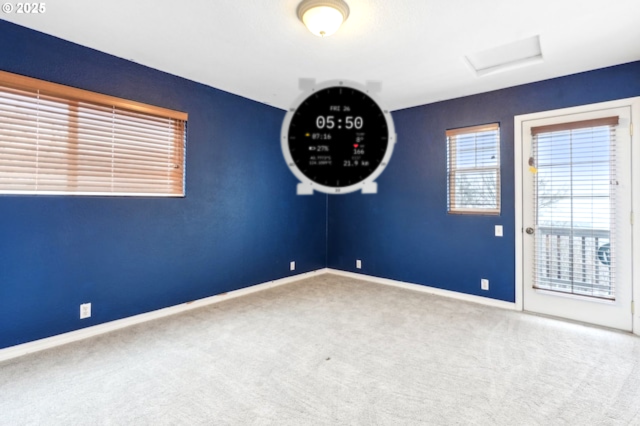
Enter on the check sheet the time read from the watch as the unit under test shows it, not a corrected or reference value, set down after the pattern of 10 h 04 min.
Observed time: 5 h 50 min
